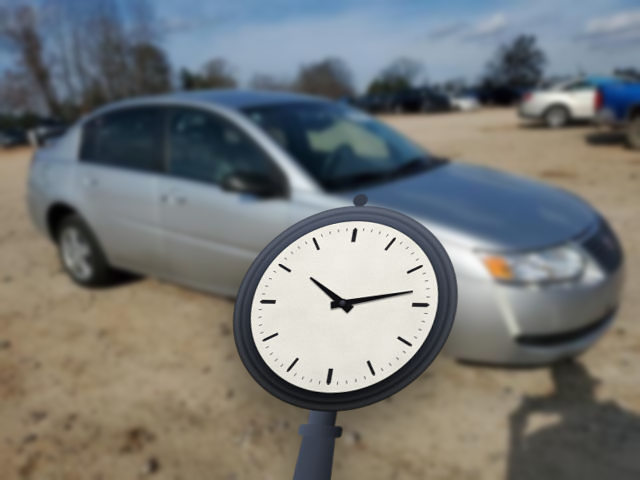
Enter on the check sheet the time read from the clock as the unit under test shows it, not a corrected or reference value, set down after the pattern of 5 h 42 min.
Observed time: 10 h 13 min
